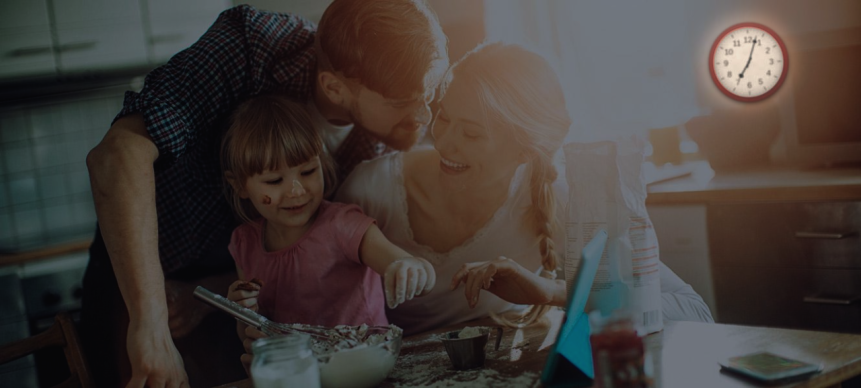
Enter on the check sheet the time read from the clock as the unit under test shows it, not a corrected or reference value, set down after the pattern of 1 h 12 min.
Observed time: 7 h 03 min
